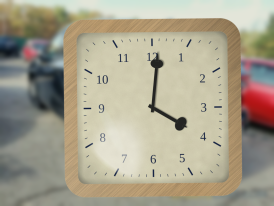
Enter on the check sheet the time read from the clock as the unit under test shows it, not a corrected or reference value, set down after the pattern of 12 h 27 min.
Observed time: 4 h 01 min
